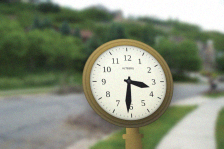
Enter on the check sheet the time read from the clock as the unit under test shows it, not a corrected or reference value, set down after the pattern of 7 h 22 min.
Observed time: 3 h 31 min
